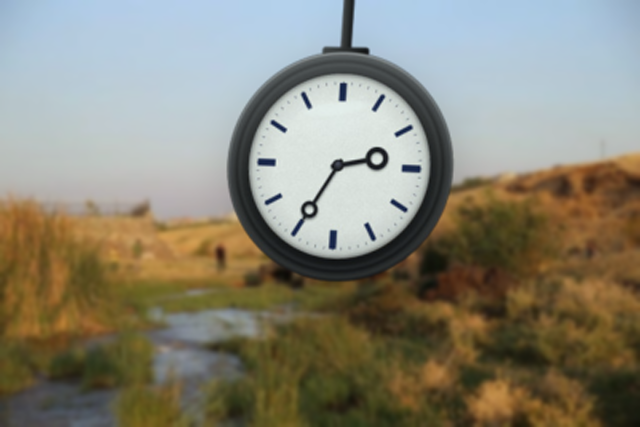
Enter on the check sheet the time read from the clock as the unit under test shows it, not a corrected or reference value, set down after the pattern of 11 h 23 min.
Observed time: 2 h 35 min
